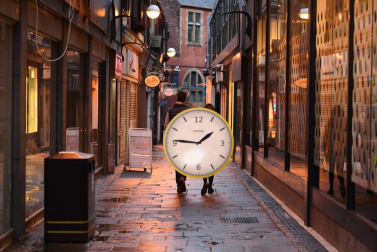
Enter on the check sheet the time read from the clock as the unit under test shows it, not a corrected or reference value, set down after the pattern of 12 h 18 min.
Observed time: 1 h 46 min
